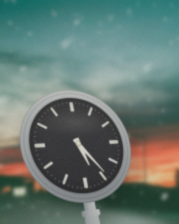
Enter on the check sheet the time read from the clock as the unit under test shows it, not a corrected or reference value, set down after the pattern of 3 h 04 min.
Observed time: 5 h 24 min
